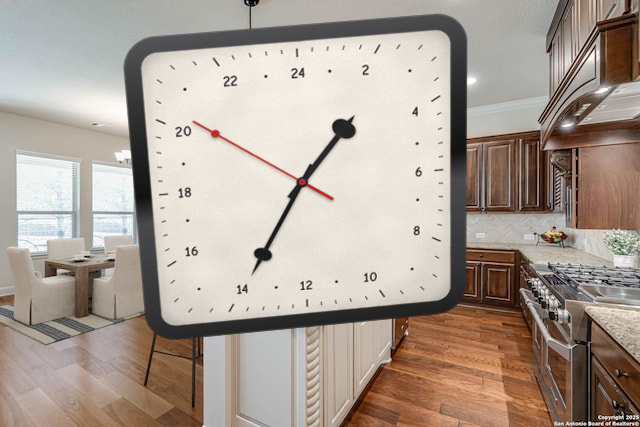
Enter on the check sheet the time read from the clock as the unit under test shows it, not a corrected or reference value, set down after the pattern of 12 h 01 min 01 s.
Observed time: 2 h 34 min 51 s
